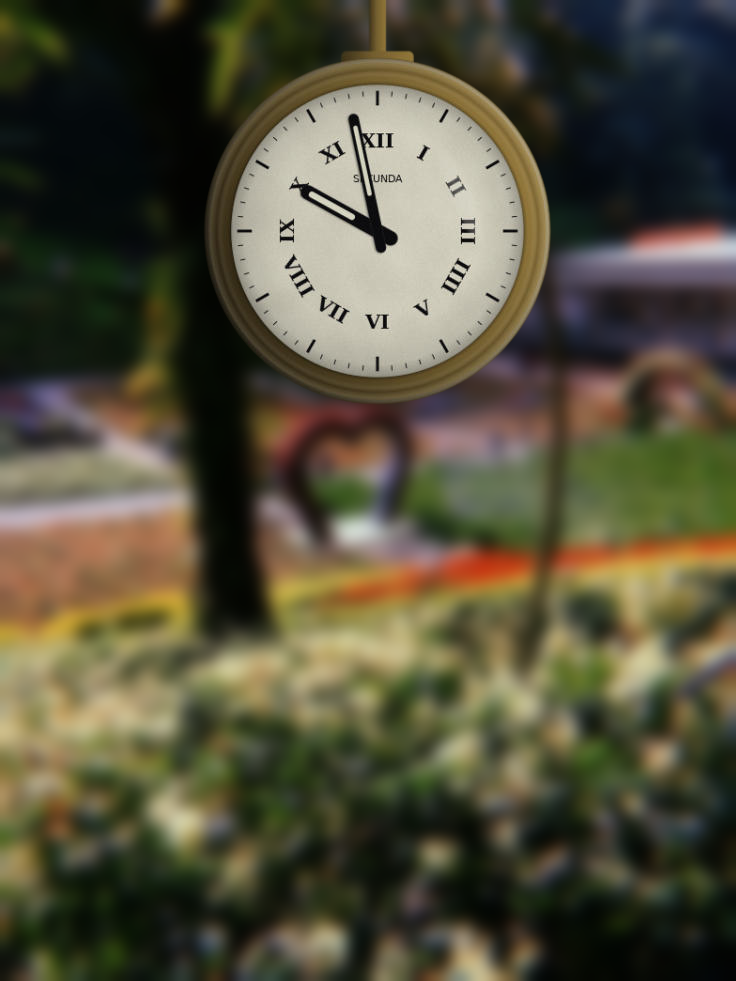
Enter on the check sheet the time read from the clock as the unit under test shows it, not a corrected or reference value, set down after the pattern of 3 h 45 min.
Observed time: 9 h 58 min
